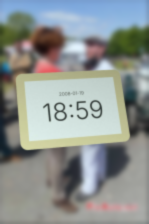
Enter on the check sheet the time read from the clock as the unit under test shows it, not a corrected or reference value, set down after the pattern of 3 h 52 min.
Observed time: 18 h 59 min
